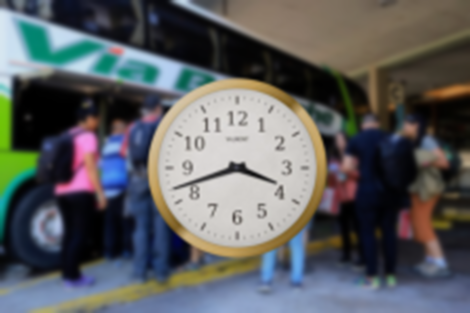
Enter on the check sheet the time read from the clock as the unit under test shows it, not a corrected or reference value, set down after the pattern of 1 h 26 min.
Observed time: 3 h 42 min
